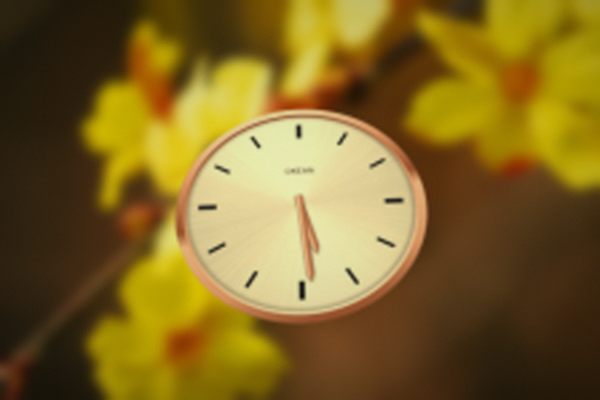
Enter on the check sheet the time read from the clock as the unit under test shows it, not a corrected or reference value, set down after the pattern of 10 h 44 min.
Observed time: 5 h 29 min
